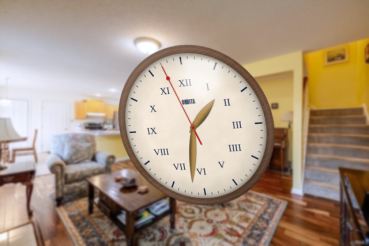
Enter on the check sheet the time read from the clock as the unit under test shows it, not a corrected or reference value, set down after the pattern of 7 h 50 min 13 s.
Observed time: 1 h 31 min 57 s
